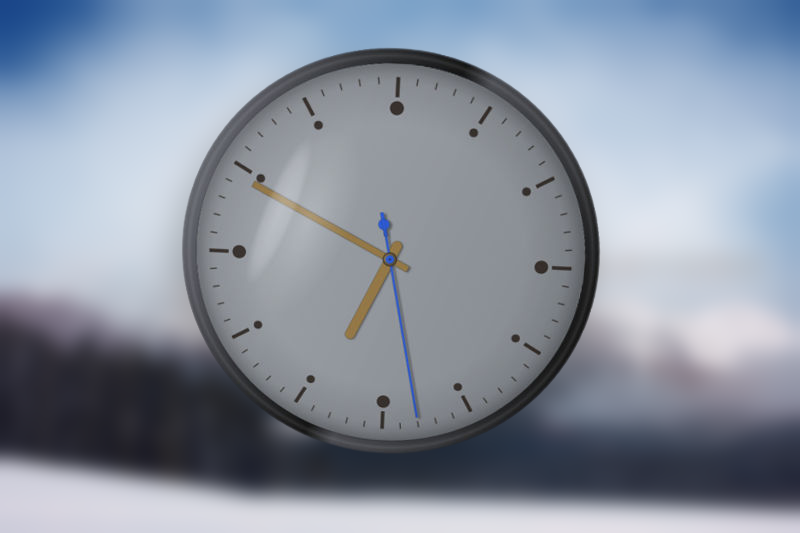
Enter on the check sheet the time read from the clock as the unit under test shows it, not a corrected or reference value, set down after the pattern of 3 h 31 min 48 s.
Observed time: 6 h 49 min 28 s
